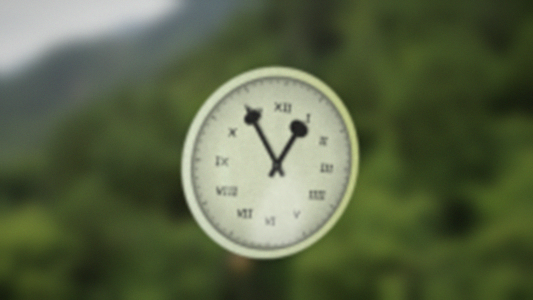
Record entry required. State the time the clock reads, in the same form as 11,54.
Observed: 12,54
